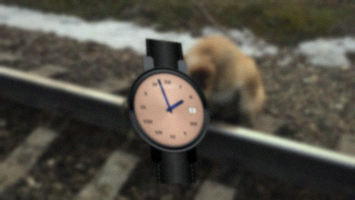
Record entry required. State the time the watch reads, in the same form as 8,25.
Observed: 1,57
